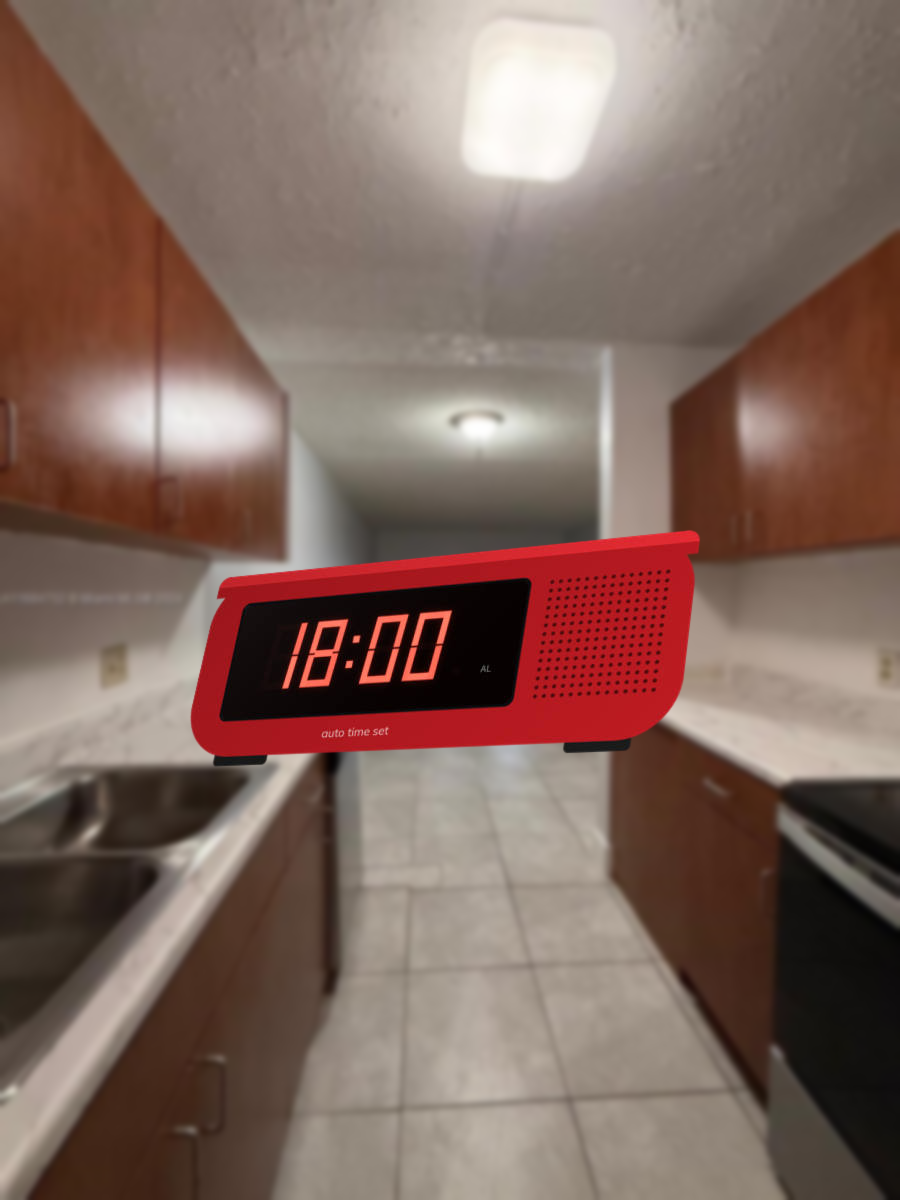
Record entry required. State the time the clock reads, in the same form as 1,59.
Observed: 18,00
